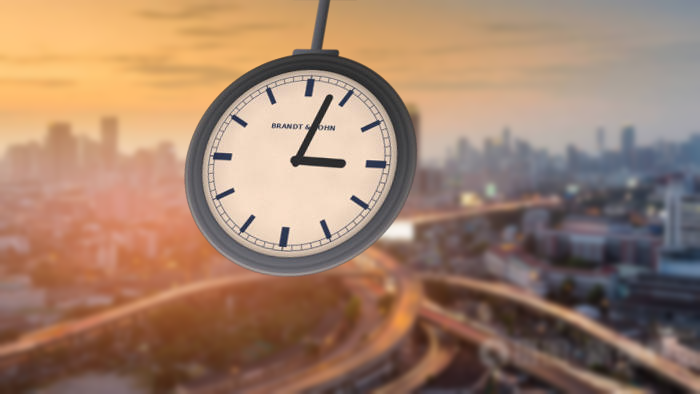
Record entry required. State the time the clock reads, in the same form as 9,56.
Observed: 3,03
